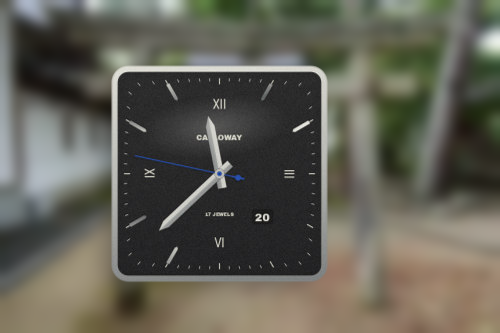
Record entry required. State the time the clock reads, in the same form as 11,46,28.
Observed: 11,37,47
